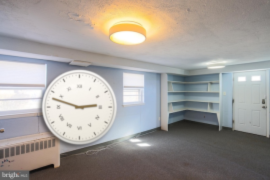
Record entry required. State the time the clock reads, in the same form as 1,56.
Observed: 2,48
